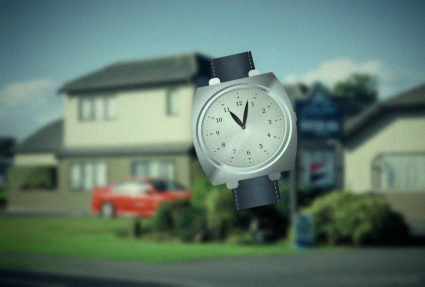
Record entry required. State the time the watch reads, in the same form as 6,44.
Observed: 11,03
